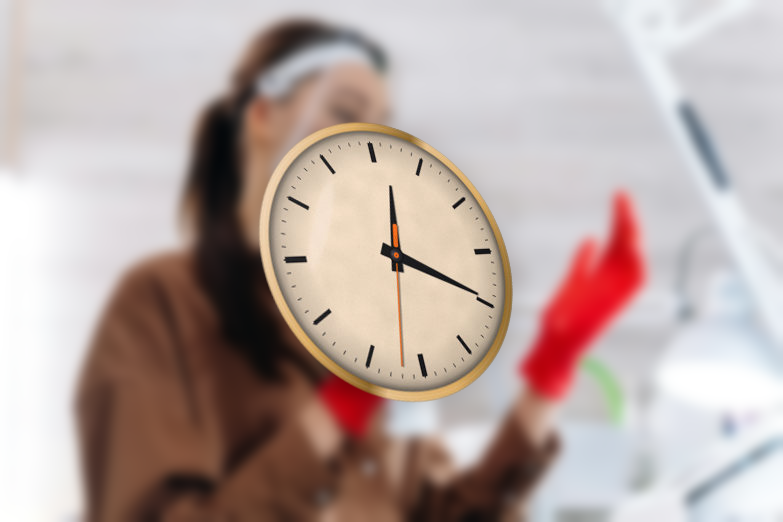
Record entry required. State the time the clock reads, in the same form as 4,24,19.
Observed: 12,19,32
